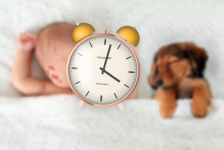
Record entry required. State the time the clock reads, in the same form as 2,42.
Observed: 4,02
